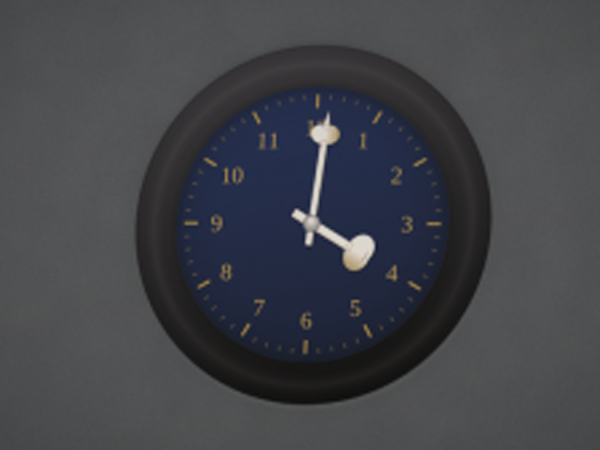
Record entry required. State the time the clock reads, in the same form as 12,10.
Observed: 4,01
